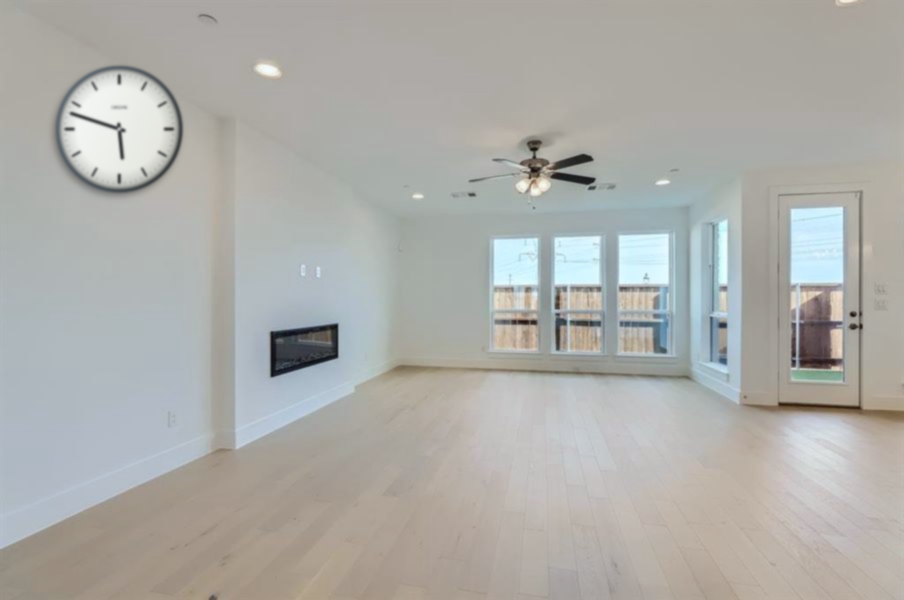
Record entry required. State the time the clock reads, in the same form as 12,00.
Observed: 5,48
